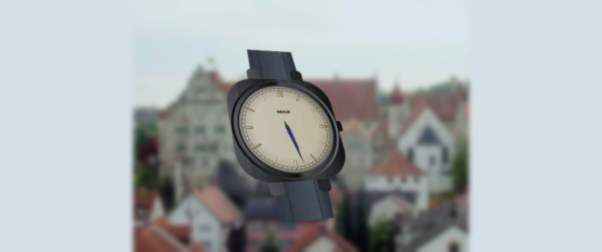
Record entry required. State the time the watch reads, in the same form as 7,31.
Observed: 5,28
